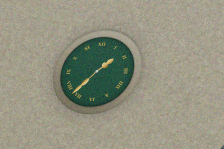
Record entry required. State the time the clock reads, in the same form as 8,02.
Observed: 1,37
